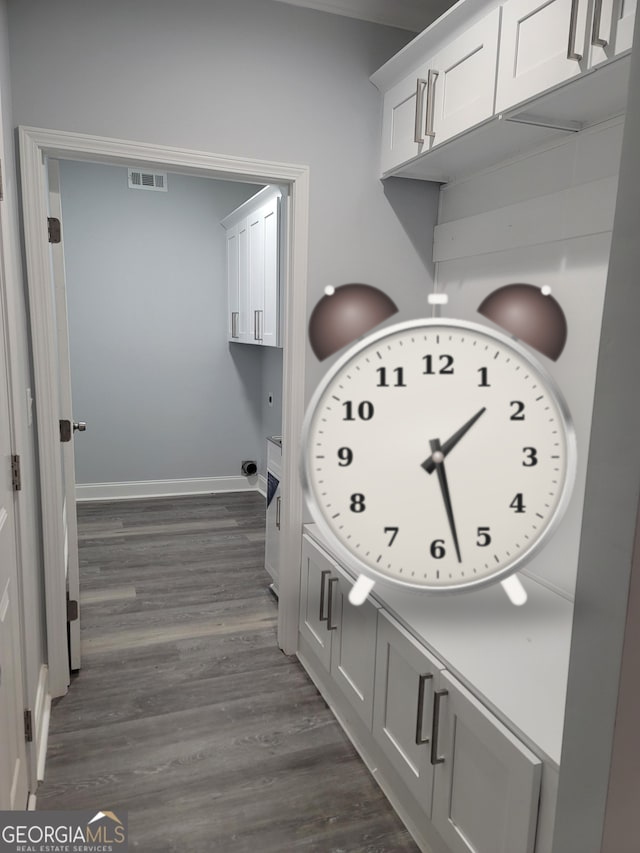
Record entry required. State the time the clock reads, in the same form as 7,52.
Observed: 1,28
